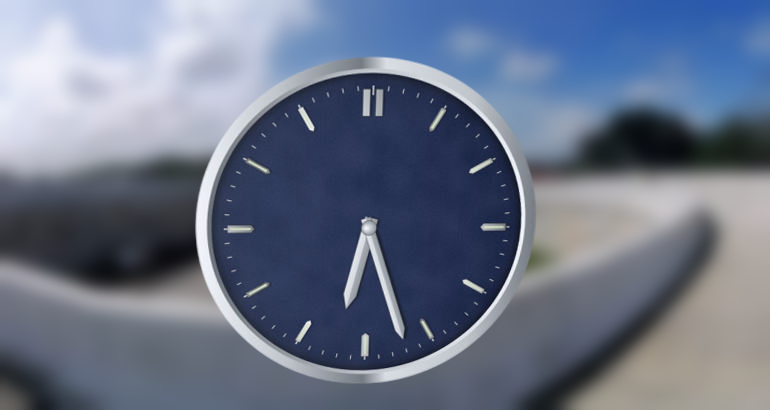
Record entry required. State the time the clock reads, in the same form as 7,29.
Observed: 6,27
